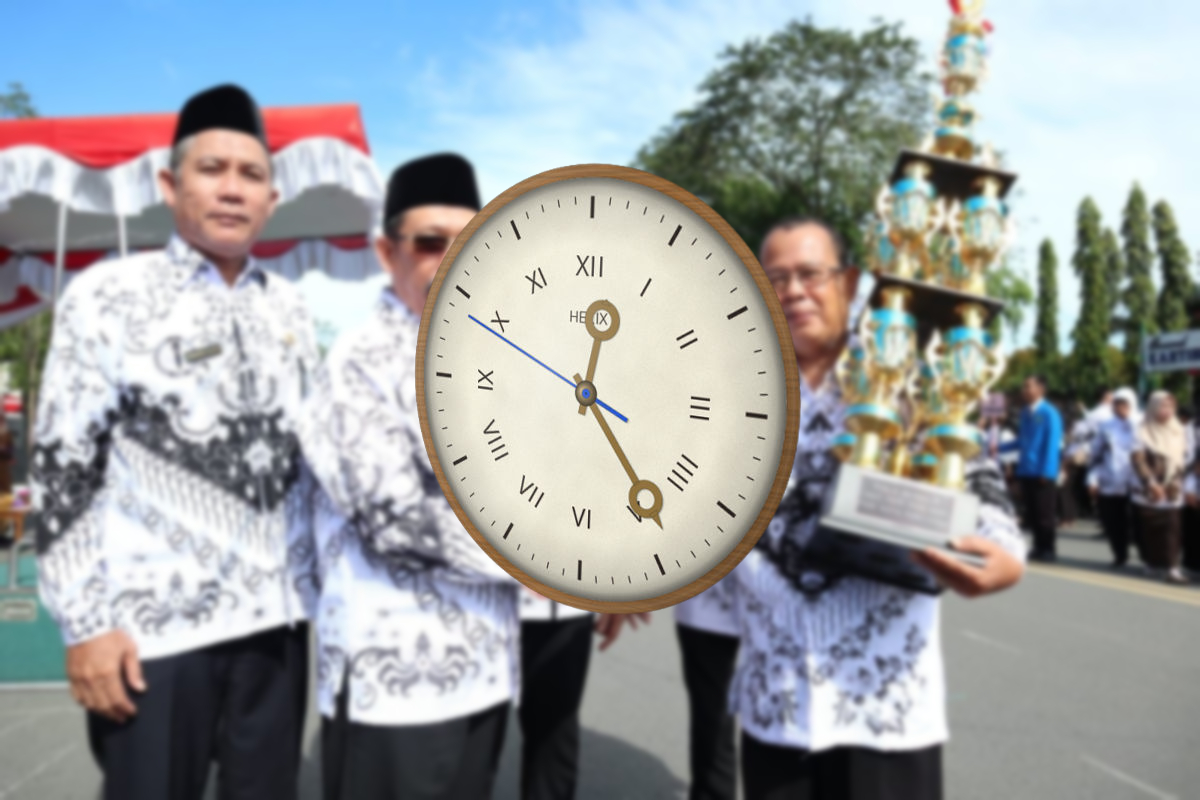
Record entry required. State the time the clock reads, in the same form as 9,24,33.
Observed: 12,23,49
